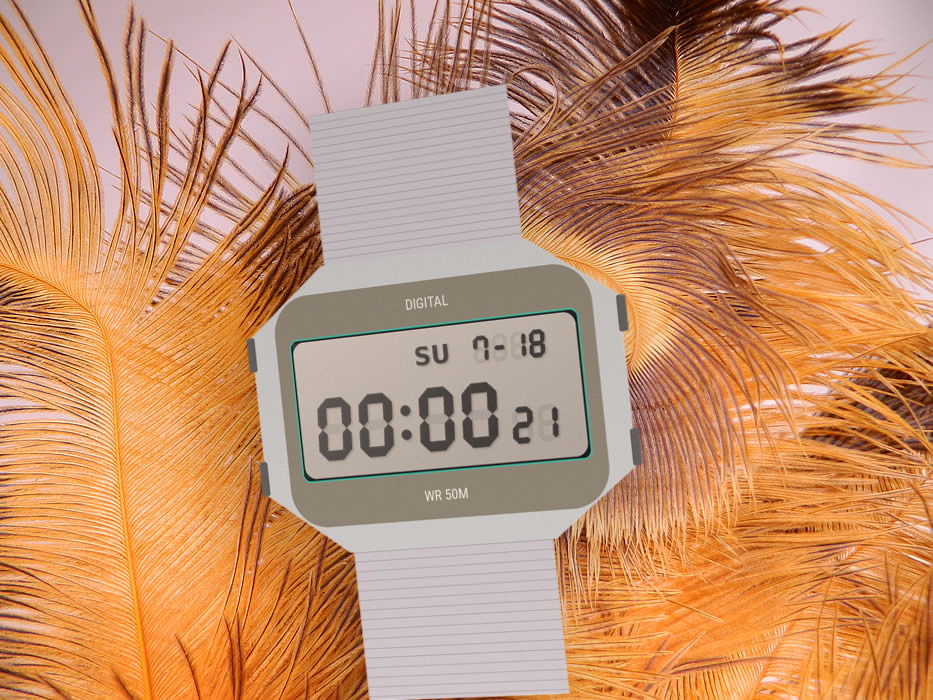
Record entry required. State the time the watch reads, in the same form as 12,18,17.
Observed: 0,00,21
